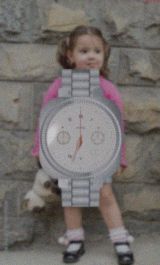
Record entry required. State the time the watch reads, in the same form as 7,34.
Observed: 6,33
